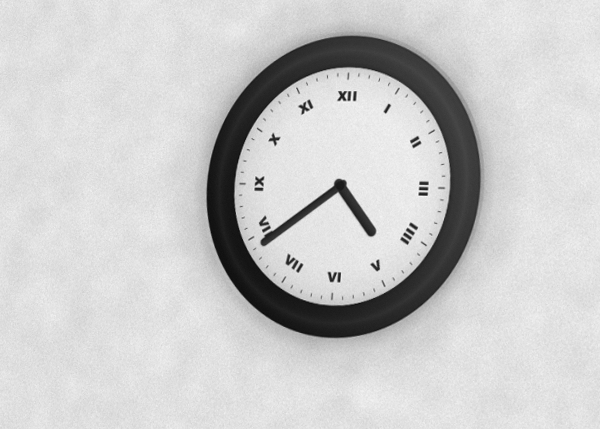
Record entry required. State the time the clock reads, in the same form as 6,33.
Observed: 4,39
